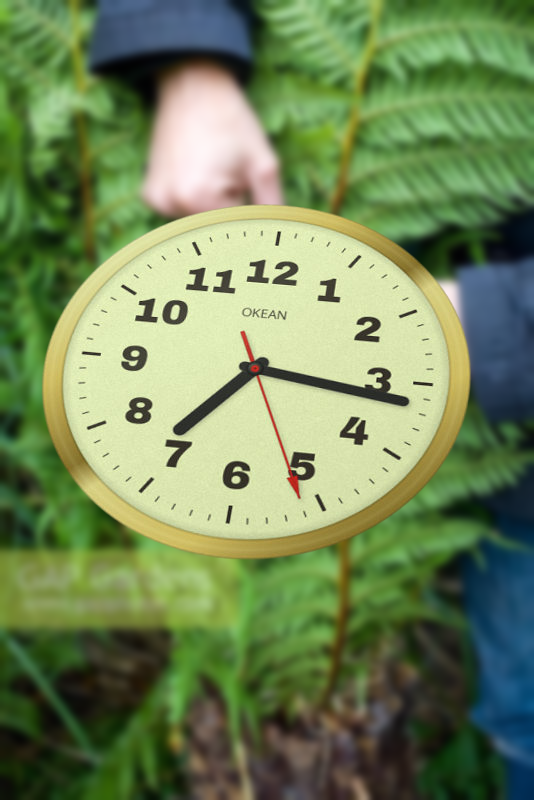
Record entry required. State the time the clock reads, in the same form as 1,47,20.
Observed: 7,16,26
